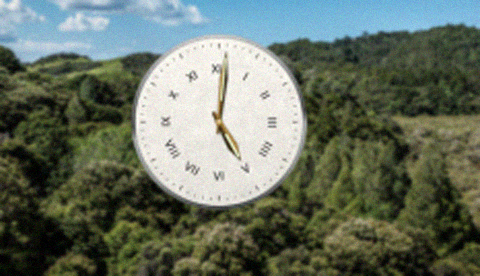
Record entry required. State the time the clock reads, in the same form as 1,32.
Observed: 5,01
